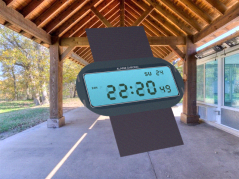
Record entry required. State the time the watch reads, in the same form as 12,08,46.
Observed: 22,20,49
